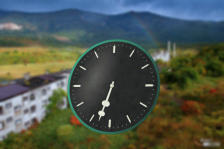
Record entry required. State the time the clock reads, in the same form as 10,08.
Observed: 6,33
